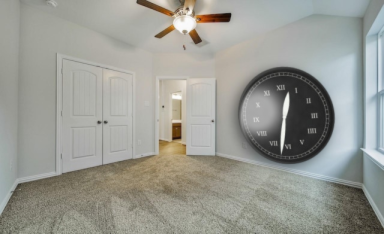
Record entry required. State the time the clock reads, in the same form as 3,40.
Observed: 12,32
